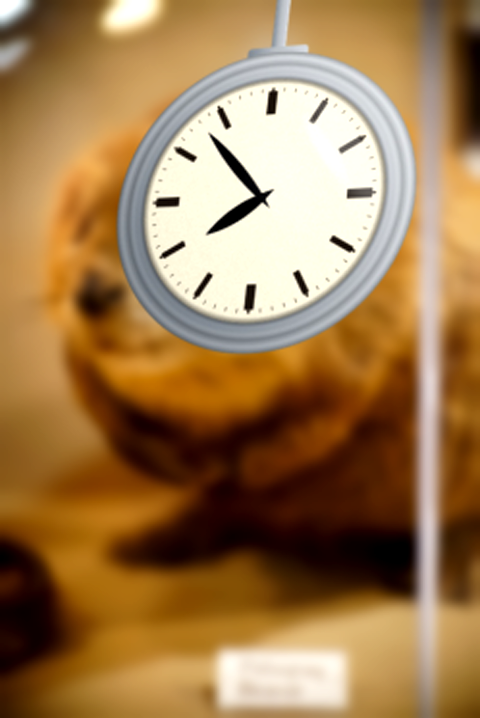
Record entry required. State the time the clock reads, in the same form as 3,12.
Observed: 7,53
